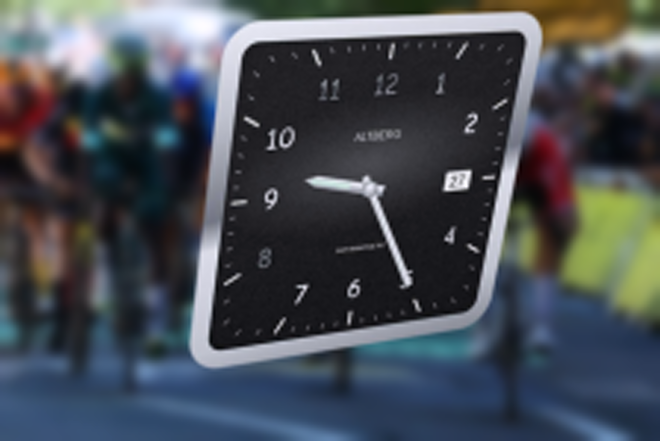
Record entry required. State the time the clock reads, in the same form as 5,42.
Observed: 9,25
